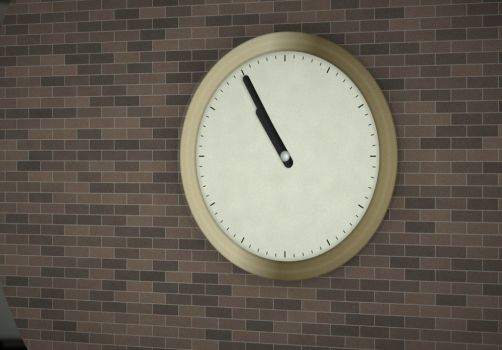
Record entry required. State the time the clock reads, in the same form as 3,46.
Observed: 10,55
